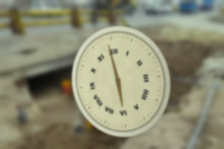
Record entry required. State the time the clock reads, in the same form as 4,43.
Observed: 5,59
